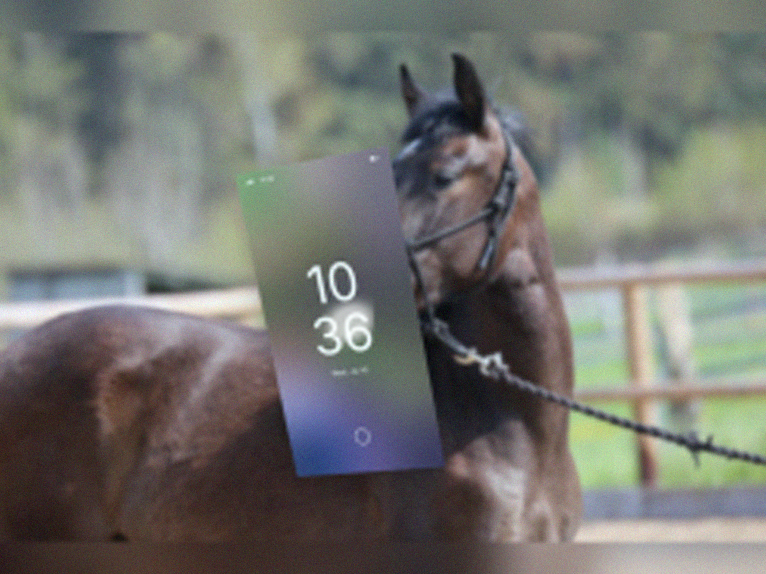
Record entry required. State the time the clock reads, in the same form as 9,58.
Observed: 10,36
